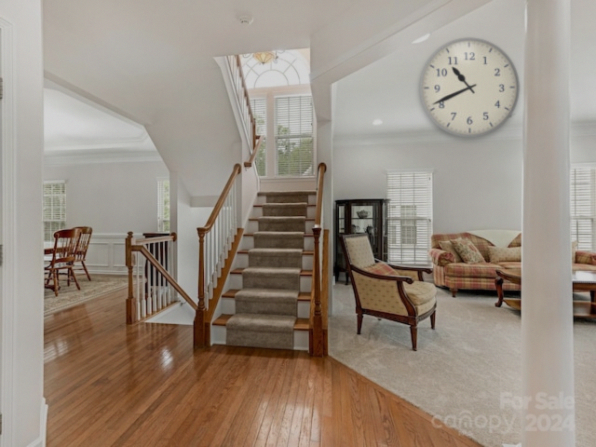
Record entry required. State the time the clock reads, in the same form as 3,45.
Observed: 10,41
